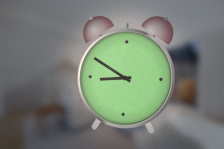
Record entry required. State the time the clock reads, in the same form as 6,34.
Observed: 8,50
